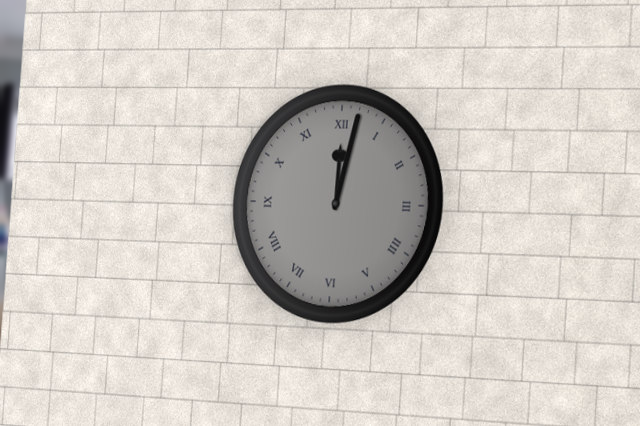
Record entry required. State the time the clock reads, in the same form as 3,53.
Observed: 12,02
